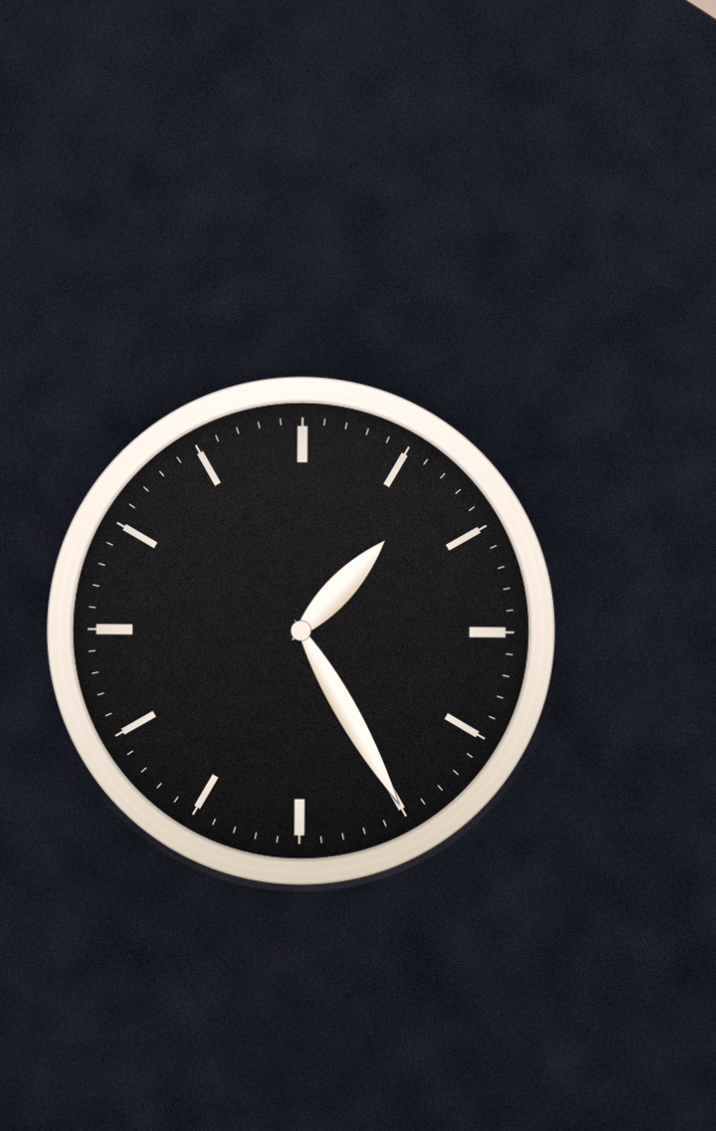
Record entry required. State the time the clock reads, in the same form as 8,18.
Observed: 1,25
